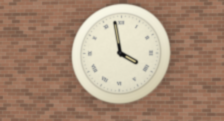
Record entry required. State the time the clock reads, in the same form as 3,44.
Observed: 3,58
